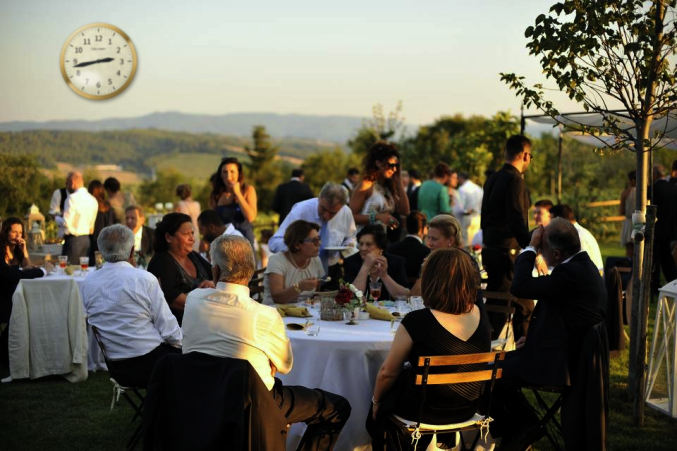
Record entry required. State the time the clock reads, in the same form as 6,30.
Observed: 2,43
